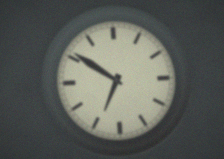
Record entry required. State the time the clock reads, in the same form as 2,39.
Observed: 6,51
